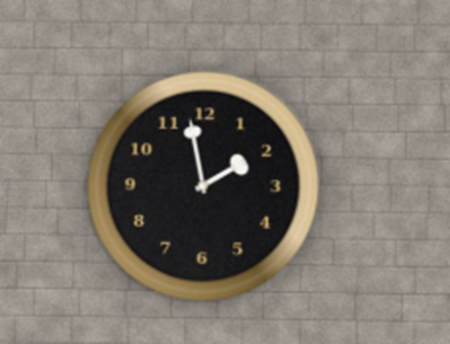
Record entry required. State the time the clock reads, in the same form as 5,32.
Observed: 1,58
